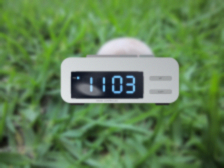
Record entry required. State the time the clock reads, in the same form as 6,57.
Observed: 11,03
